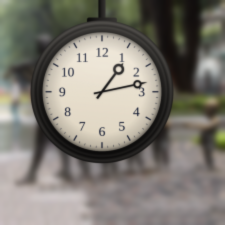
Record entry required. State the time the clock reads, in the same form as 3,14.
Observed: 1,13
